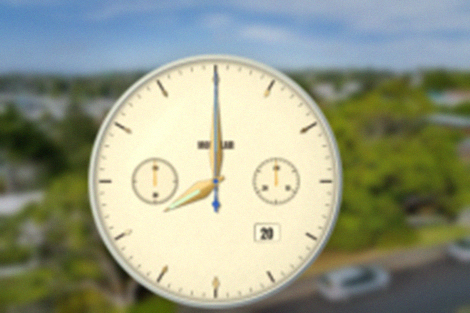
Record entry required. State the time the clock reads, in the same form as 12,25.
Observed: 8,00
